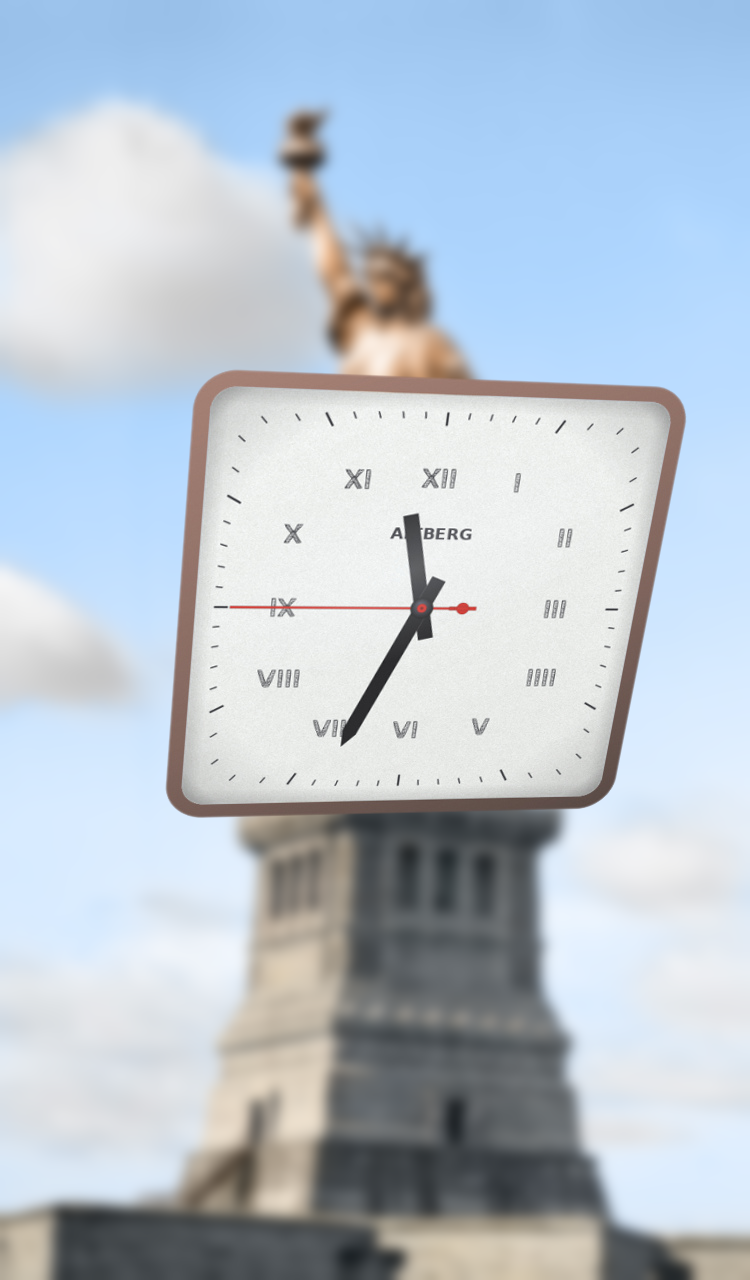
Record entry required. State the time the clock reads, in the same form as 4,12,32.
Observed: 11,33,45
